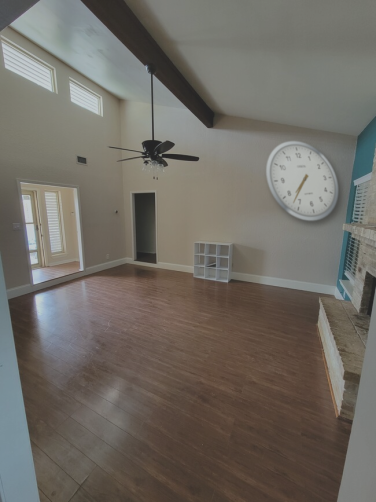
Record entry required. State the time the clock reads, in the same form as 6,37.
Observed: 7,37
